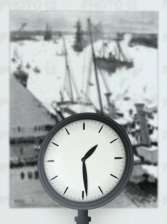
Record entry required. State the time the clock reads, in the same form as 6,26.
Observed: 1,29
